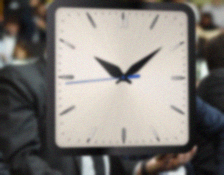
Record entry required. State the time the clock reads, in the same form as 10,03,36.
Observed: 10,08,44
